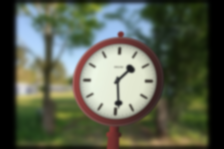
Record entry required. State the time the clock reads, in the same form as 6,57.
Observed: 1,29
